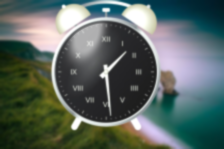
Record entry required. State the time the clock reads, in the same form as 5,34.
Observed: 1,29
